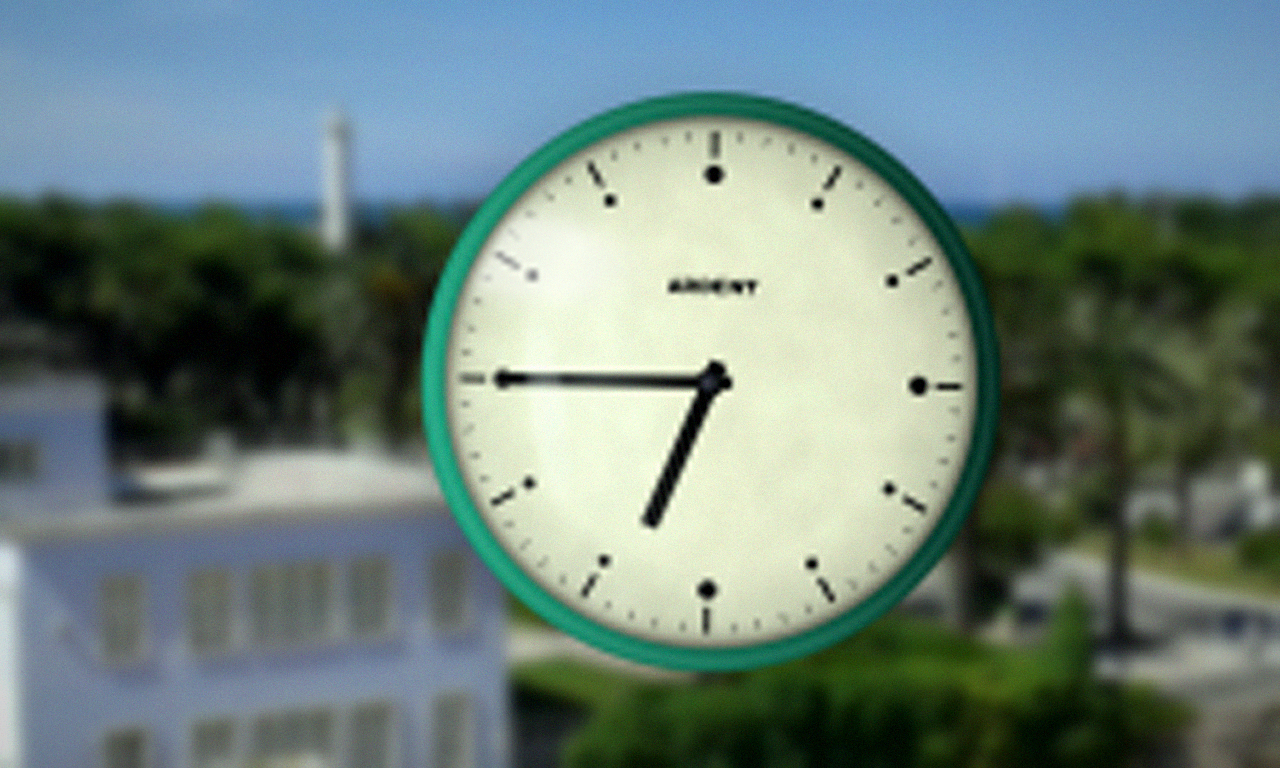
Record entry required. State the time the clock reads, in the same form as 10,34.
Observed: 6,45
